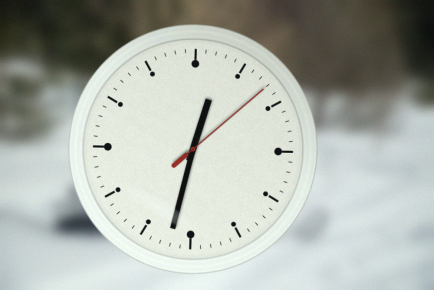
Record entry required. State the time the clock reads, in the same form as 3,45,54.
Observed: 12,32,08
